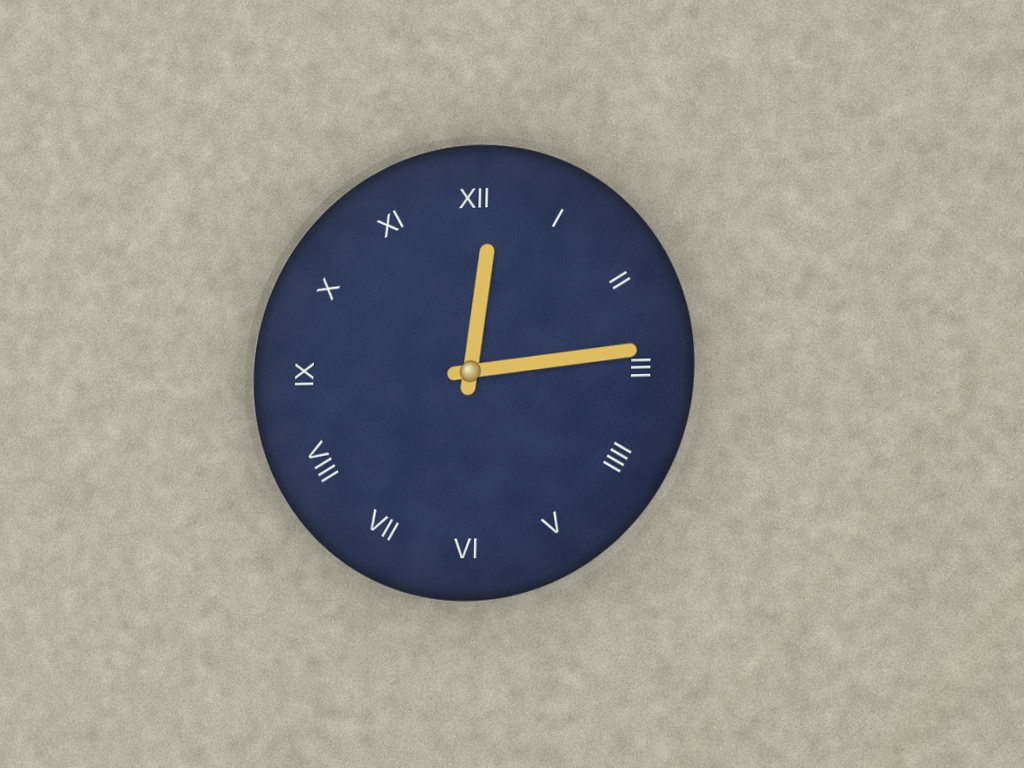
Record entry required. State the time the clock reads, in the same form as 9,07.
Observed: 12,14
